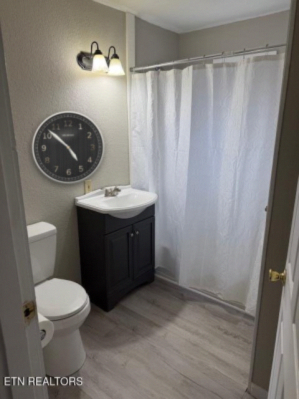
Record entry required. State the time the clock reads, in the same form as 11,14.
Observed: 4,52
